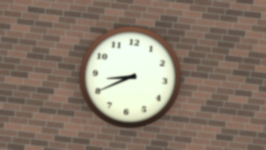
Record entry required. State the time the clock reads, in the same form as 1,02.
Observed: 8,40
